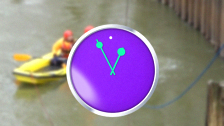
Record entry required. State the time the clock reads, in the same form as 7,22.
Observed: 12,56
